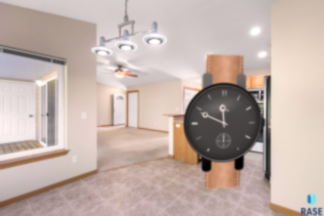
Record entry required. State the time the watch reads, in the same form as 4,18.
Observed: 11,49
